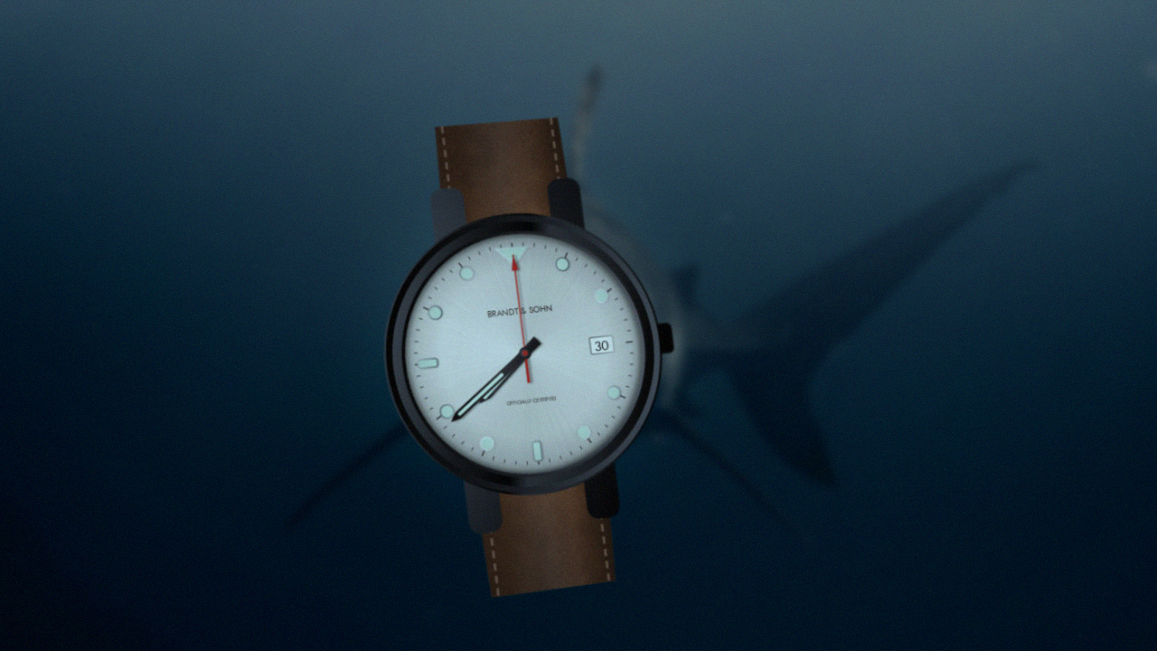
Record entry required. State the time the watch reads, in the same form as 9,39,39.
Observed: 7,39,00
